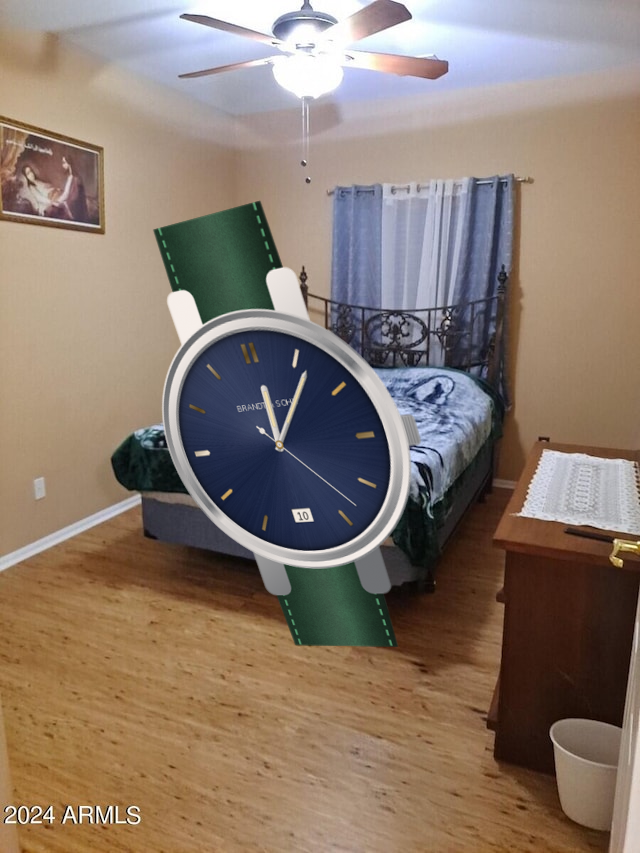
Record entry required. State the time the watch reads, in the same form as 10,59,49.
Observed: 12,06,23
